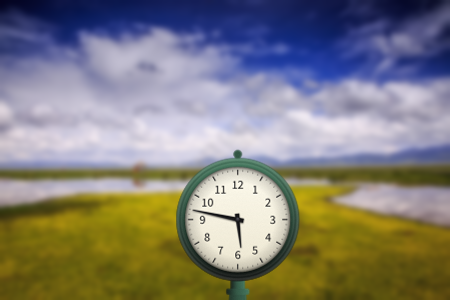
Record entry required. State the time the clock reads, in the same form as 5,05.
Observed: 5,47
